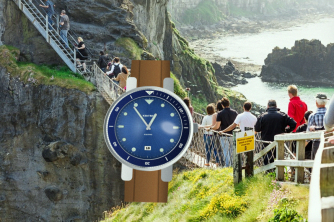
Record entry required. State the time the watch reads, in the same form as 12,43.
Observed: 12,54
